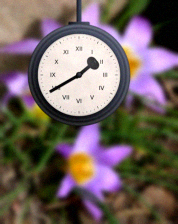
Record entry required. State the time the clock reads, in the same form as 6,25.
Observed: 1,40
